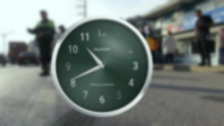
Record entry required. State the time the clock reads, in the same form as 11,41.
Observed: 10,41
